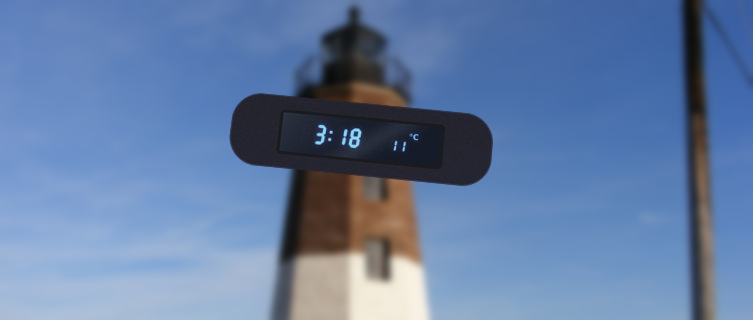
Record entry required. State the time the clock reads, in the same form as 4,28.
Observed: 3,18
